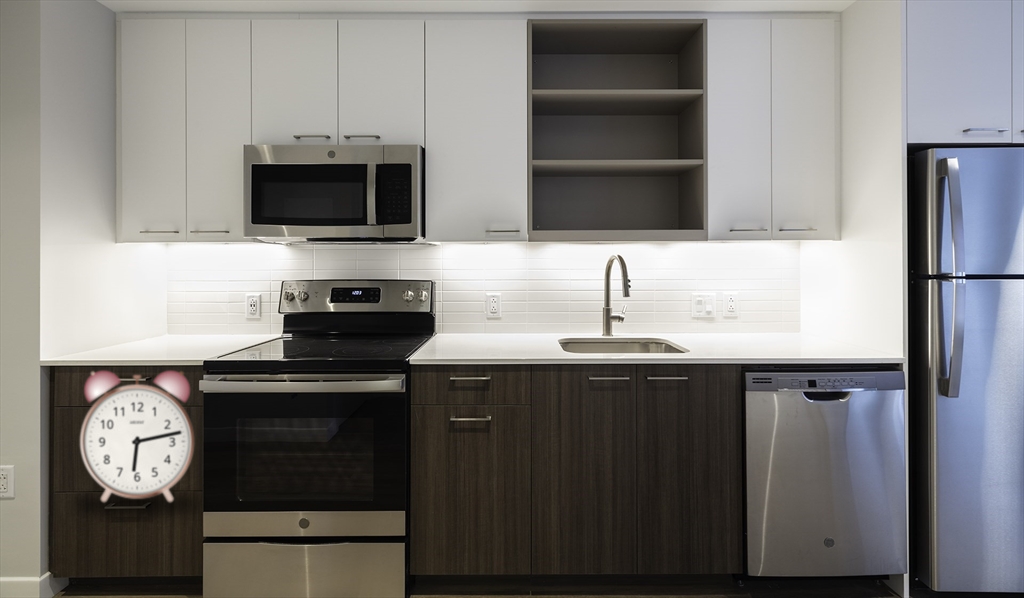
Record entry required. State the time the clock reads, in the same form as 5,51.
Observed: 6,13
